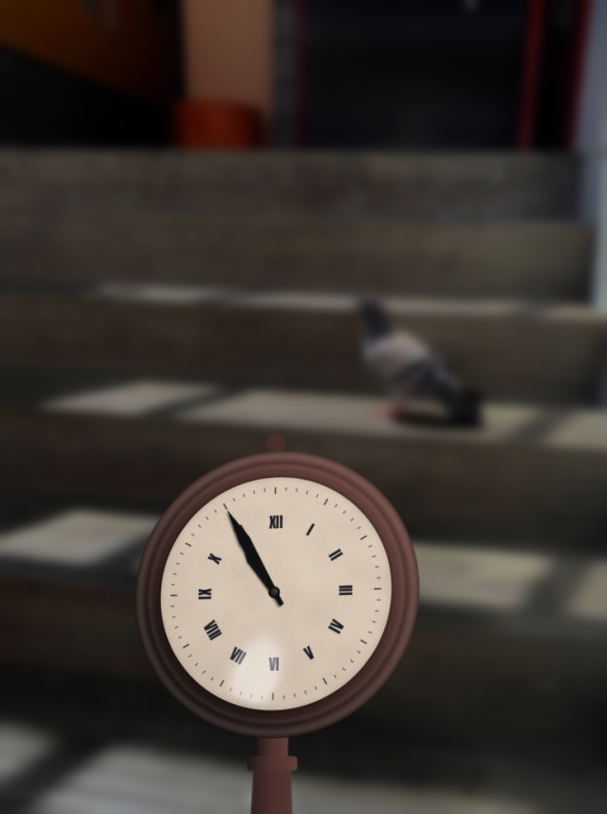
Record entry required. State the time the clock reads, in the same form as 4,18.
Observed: 10,55
